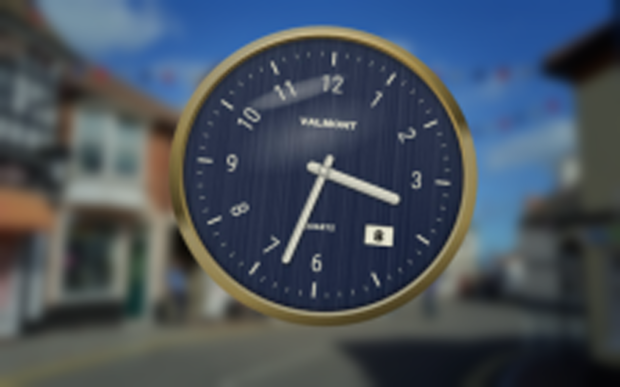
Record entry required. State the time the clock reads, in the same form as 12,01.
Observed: 3,33
